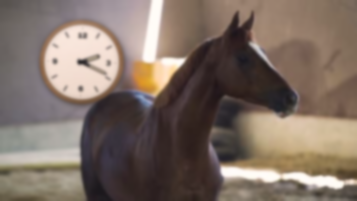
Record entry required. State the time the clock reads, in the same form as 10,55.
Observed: 2,19
